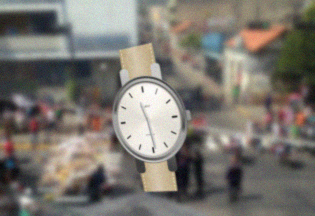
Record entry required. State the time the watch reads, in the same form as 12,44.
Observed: 11,29
